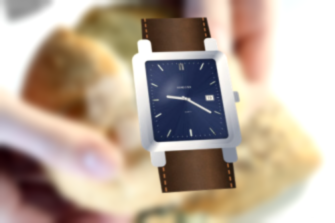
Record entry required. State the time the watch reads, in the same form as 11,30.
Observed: 9,21
